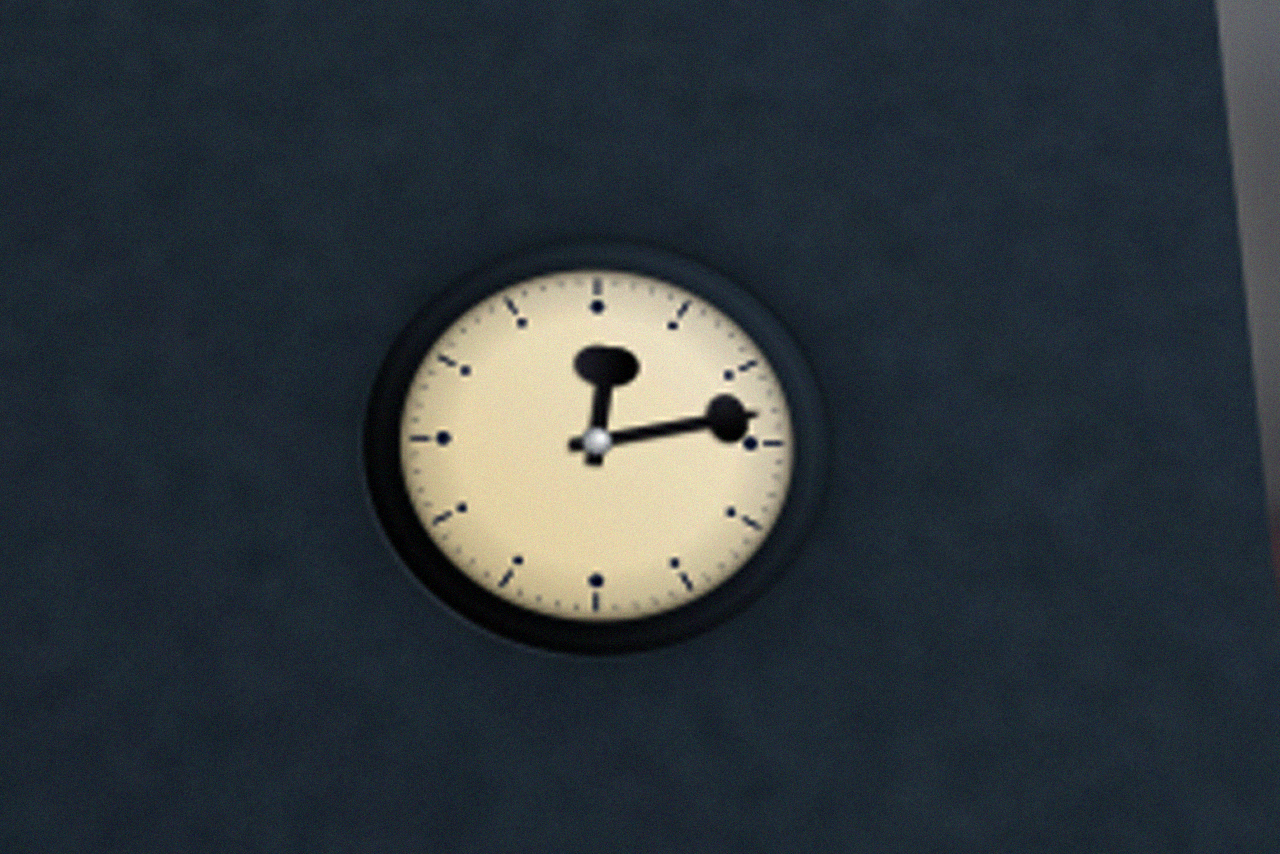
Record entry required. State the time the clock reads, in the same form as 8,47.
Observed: 12,13
